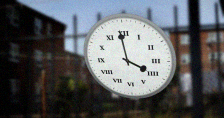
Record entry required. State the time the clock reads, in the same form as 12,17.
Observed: 3,59
